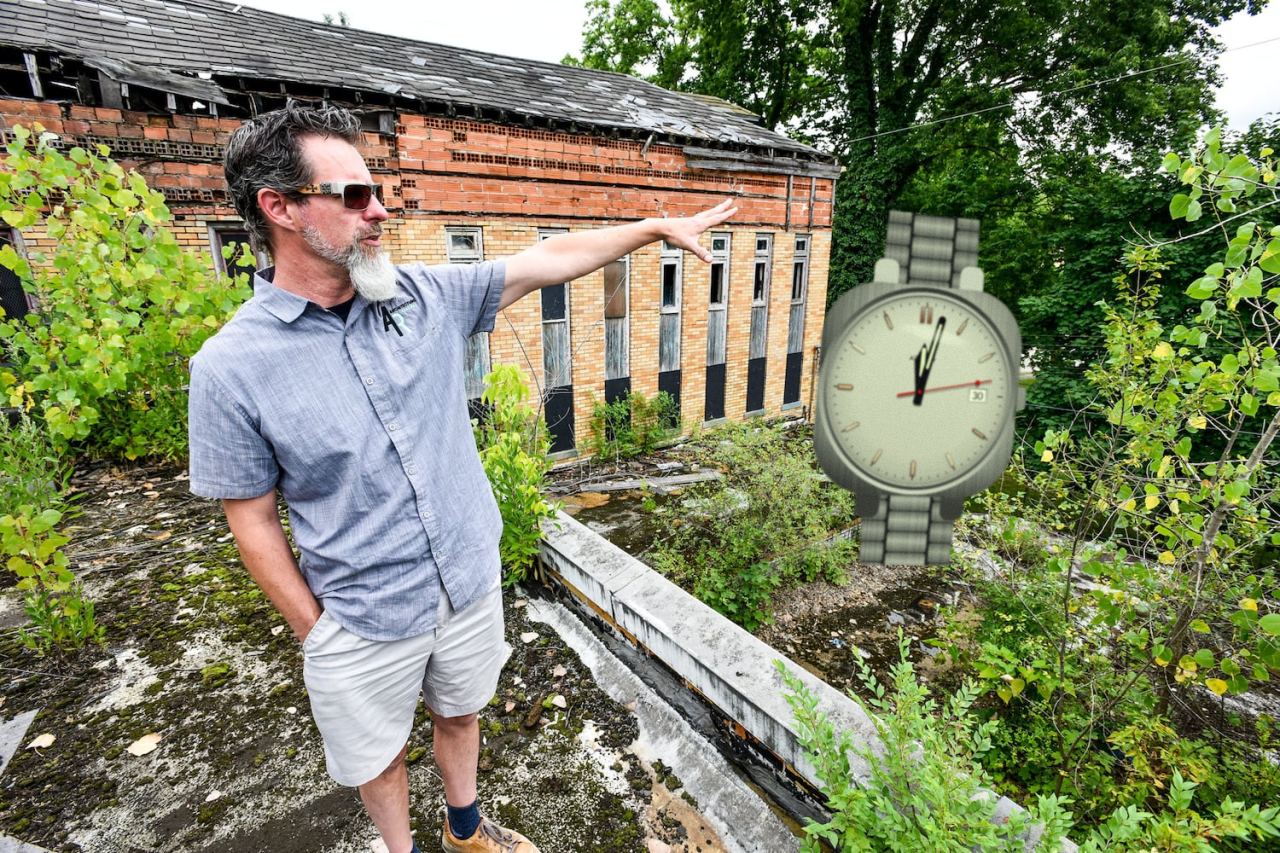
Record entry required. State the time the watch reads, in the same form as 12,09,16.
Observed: 12,02,13
